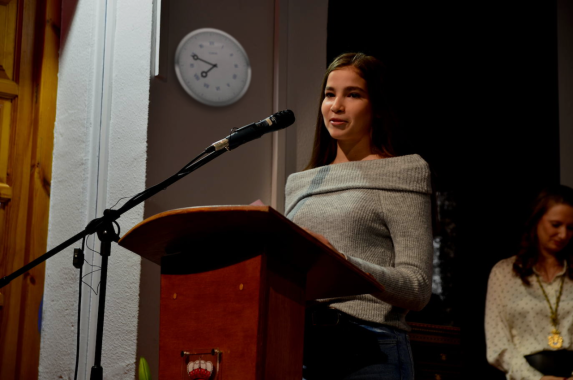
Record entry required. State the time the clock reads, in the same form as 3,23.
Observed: 7,49
